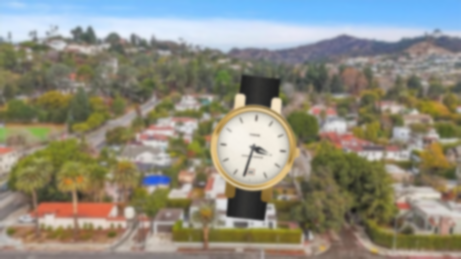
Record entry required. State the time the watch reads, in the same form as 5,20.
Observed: 3,32
